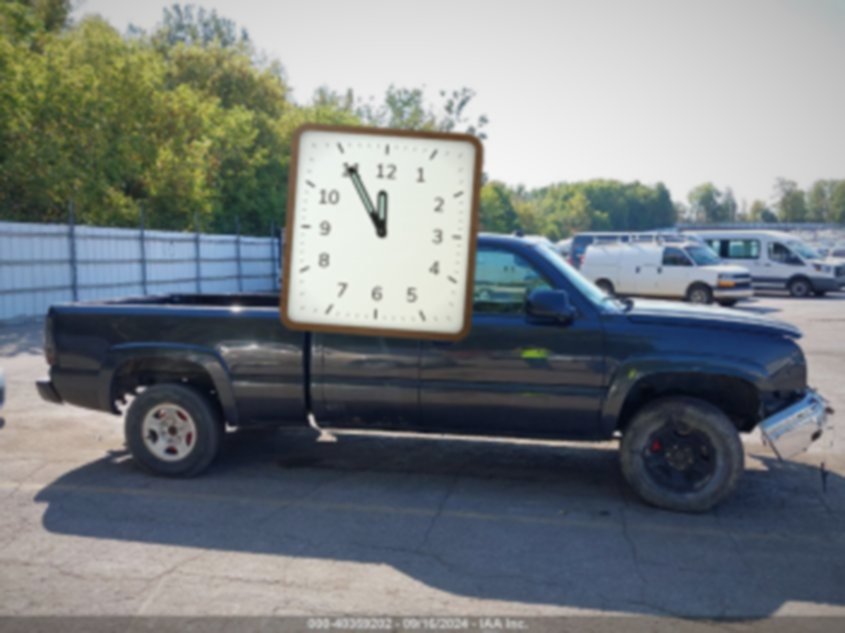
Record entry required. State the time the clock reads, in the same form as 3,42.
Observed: 11,55
